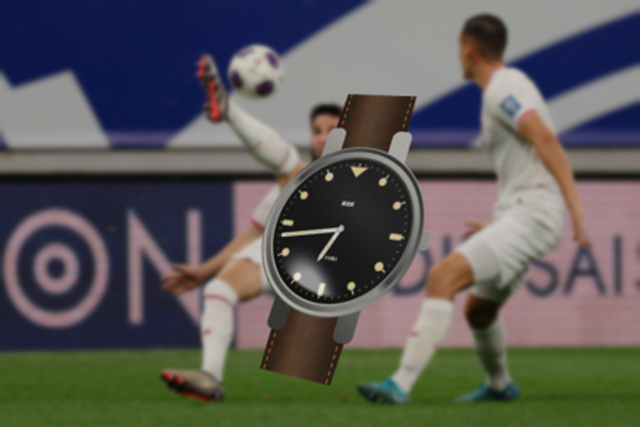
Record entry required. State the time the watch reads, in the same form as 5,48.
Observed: 6,43
